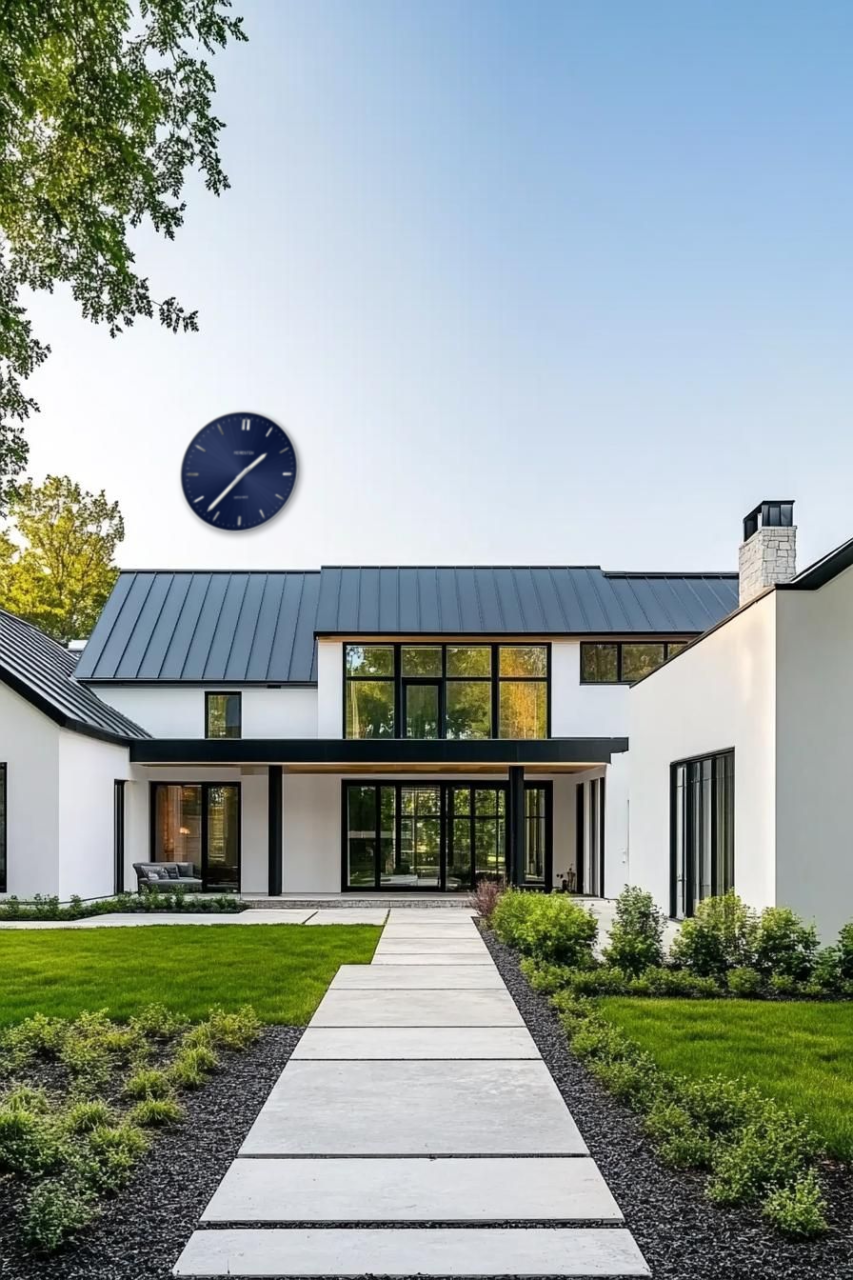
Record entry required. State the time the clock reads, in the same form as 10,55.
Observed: 1,37
